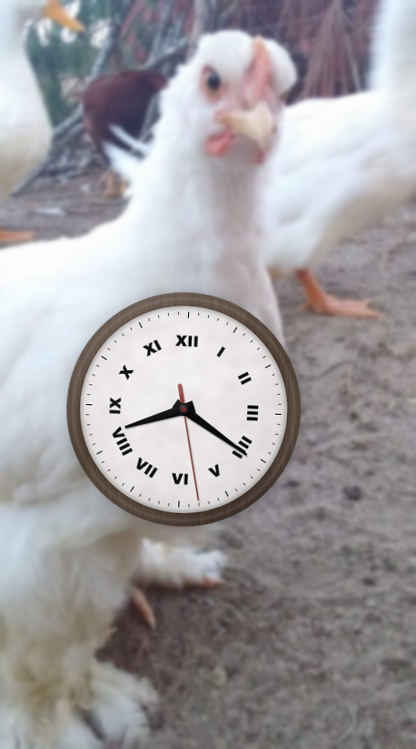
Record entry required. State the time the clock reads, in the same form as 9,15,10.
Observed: 8,20,28
